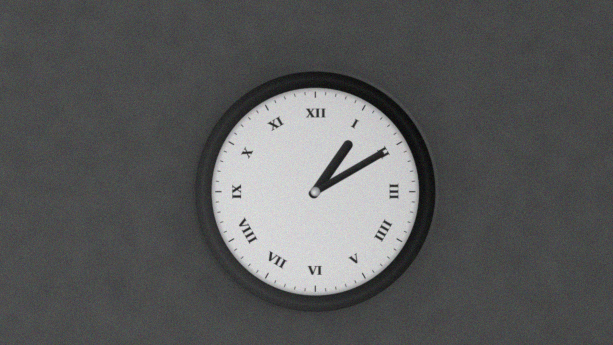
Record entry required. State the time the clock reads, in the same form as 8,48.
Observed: 1,10
